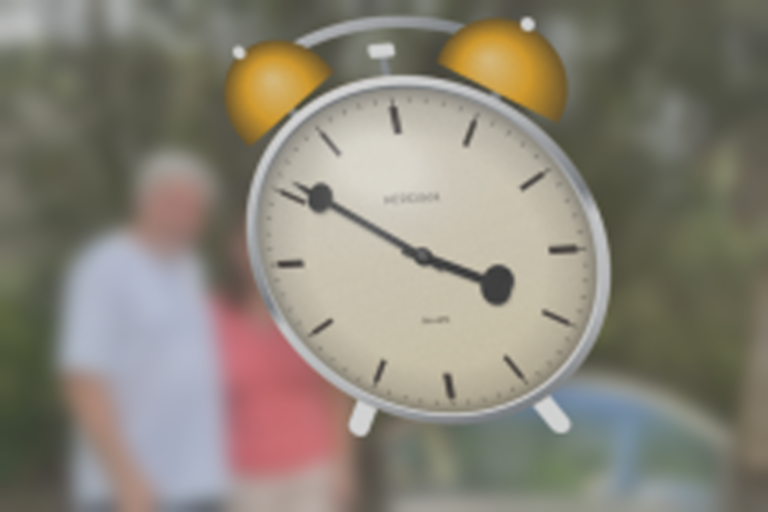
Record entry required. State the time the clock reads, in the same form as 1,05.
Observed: 3,51
